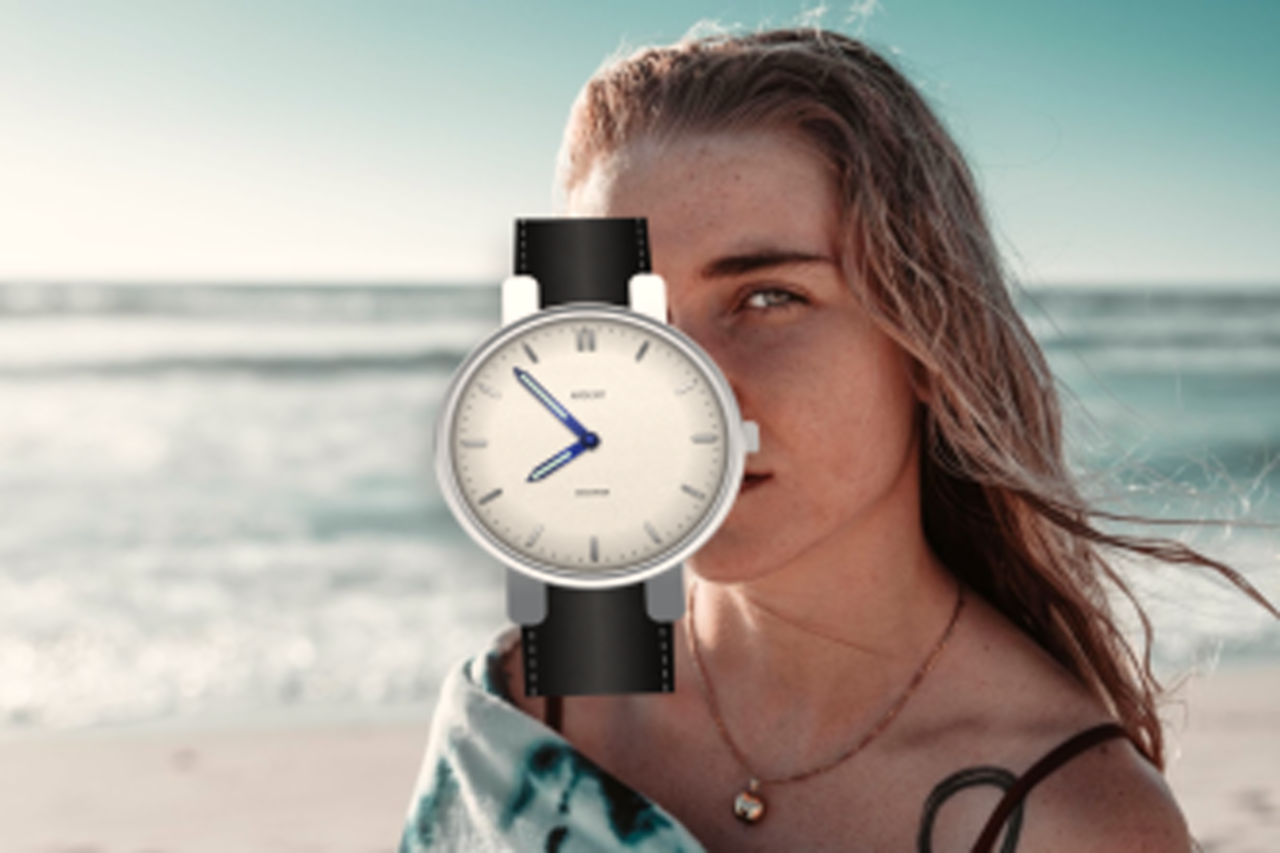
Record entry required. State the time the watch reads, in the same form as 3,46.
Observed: 7,53
